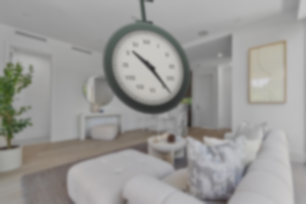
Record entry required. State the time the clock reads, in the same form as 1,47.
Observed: 10,24
